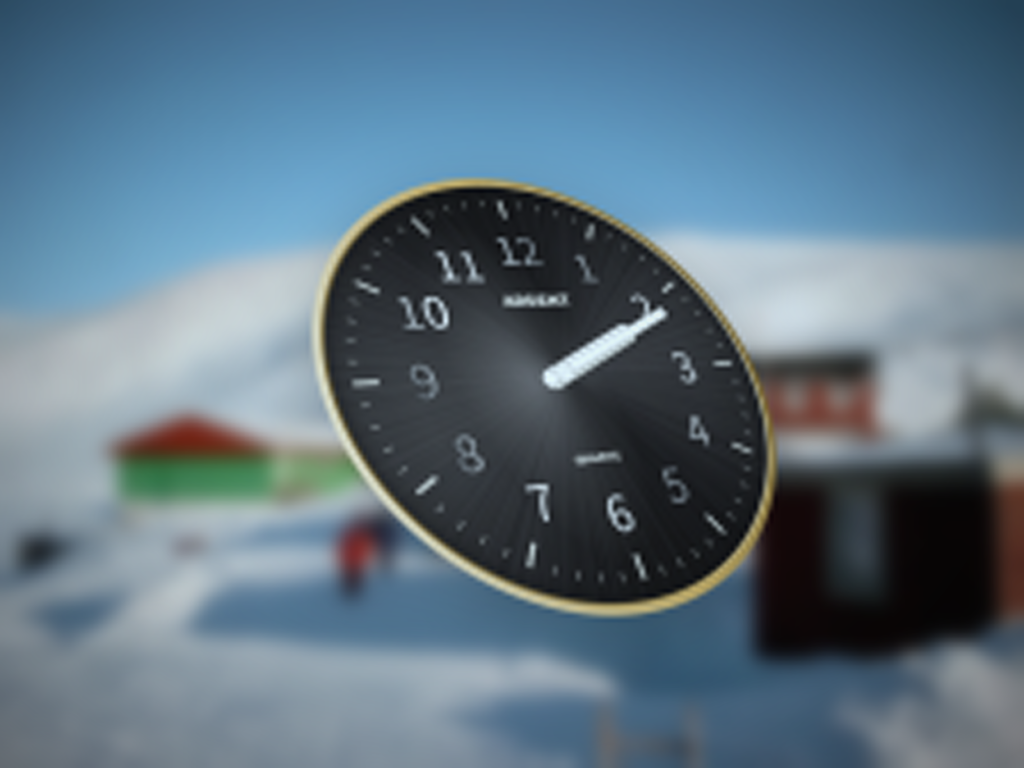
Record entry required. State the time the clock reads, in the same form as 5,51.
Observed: 2,11
